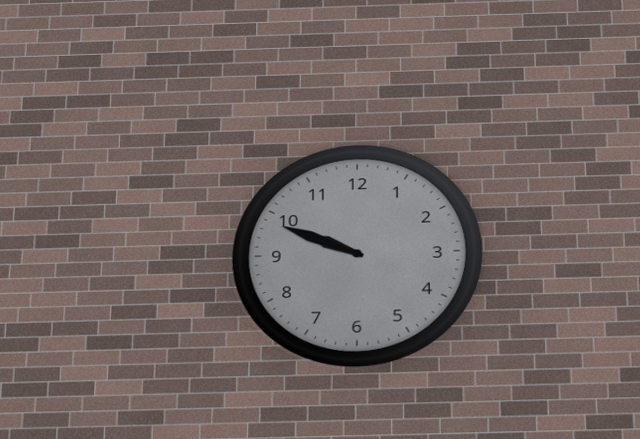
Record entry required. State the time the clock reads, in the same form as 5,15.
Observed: 9,49
